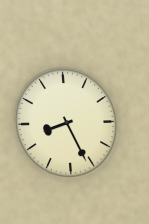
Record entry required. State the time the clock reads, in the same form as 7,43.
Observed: 8,26
